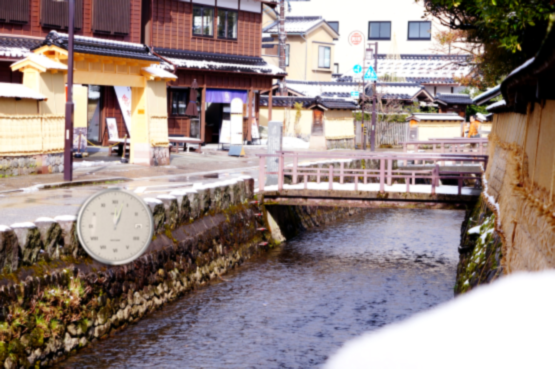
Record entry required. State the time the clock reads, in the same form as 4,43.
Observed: 12,03
